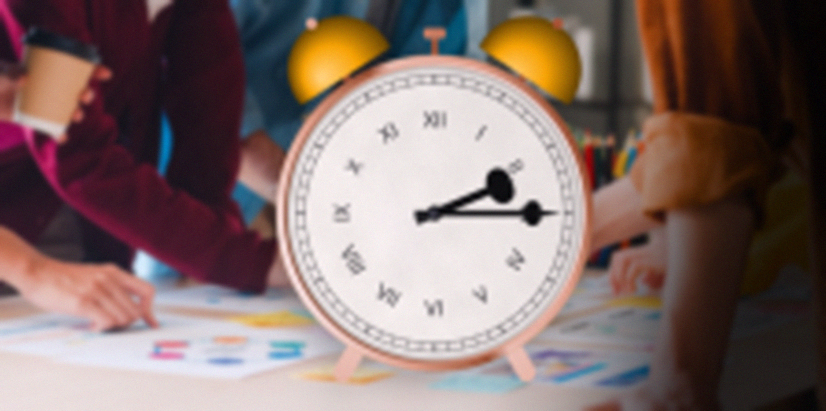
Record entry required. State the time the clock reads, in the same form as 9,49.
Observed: 2,15
